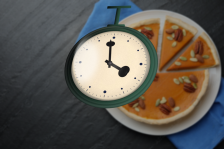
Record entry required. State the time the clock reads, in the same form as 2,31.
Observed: 3,59
